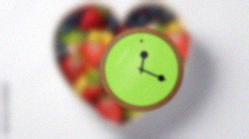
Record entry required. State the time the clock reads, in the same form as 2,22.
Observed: 12,19
